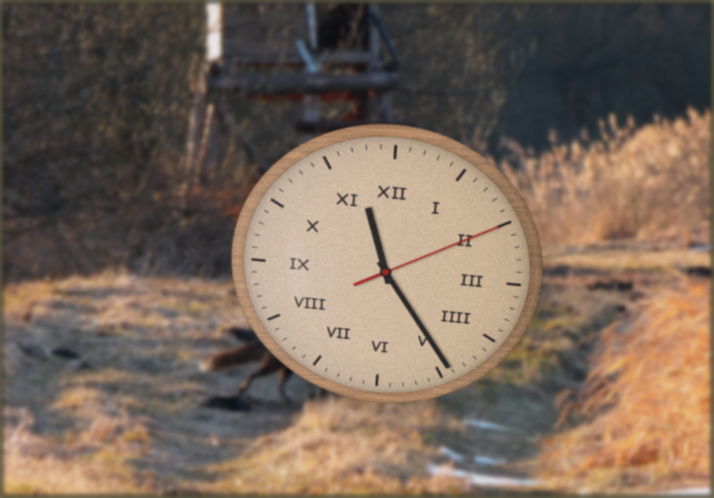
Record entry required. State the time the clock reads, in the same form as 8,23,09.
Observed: 11,24,10
